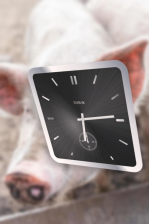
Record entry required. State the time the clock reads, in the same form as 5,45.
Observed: 6,14
